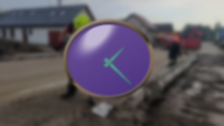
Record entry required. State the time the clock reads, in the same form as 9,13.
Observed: 1,23
